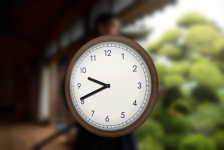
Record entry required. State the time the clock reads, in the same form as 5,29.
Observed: 9,41
